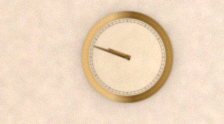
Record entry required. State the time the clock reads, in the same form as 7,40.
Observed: 9,48
